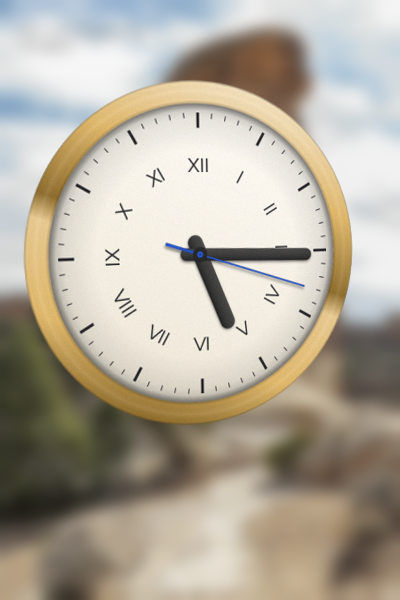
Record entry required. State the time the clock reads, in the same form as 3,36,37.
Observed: 5,15,18
